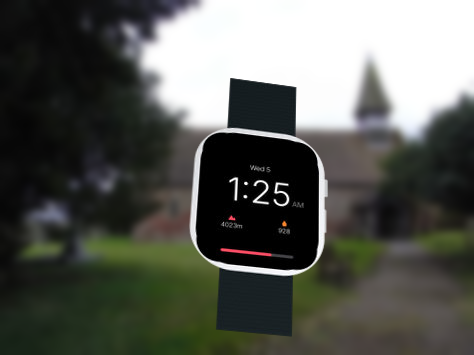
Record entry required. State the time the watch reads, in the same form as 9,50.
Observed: 1,25
